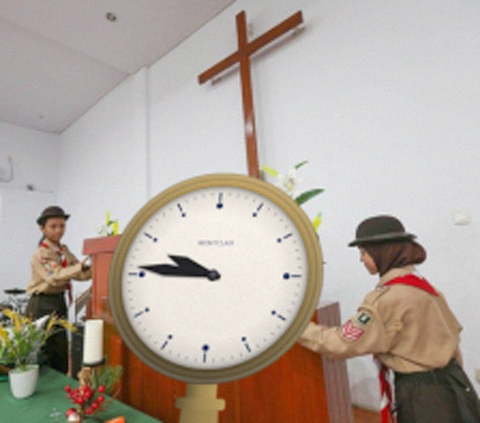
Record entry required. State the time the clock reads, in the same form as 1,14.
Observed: 9,46
